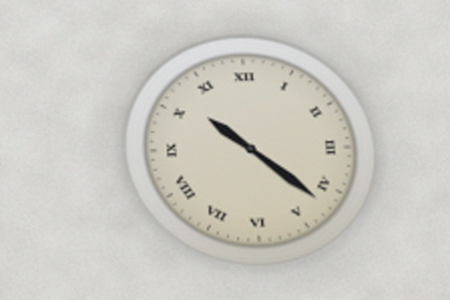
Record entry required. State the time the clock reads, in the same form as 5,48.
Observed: 10,22
